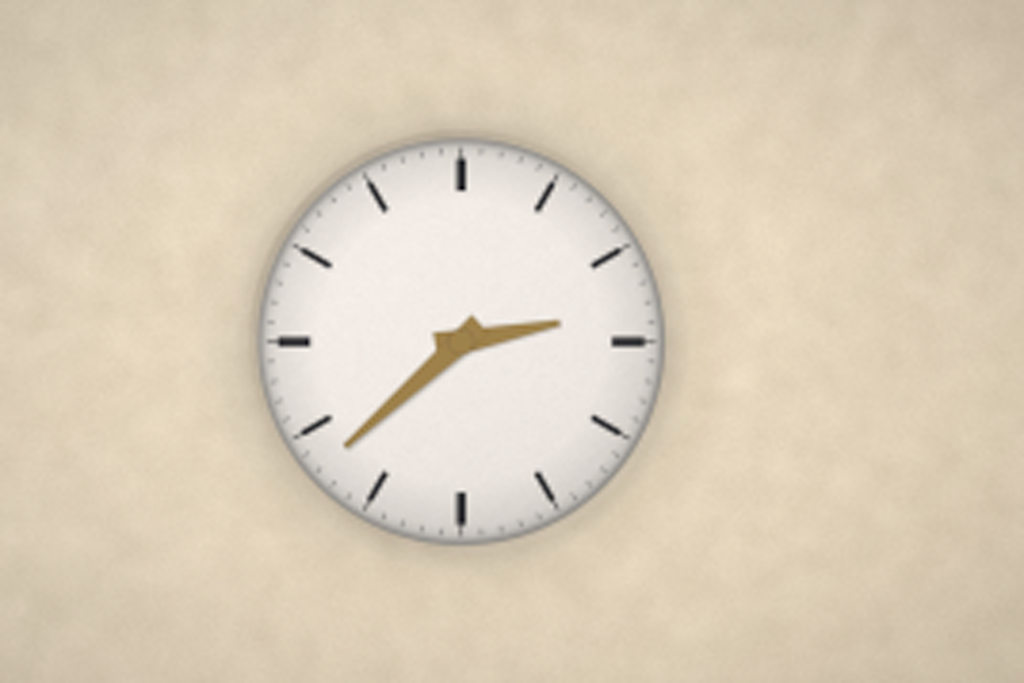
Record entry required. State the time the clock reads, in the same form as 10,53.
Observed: 2,38
